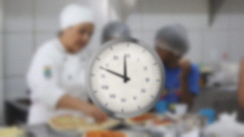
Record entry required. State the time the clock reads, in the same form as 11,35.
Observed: 11,48
